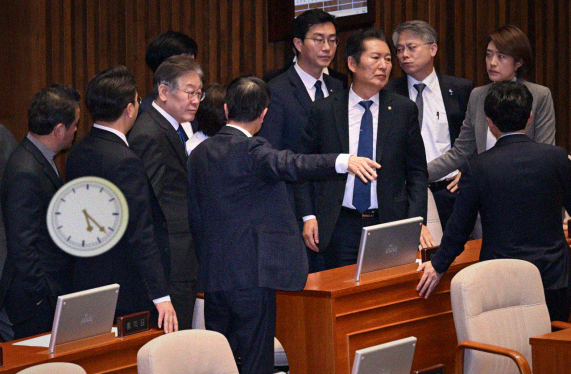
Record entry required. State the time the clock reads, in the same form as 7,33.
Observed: 5,22
